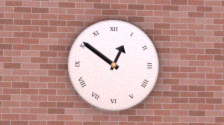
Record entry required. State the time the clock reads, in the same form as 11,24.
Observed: 12,51
